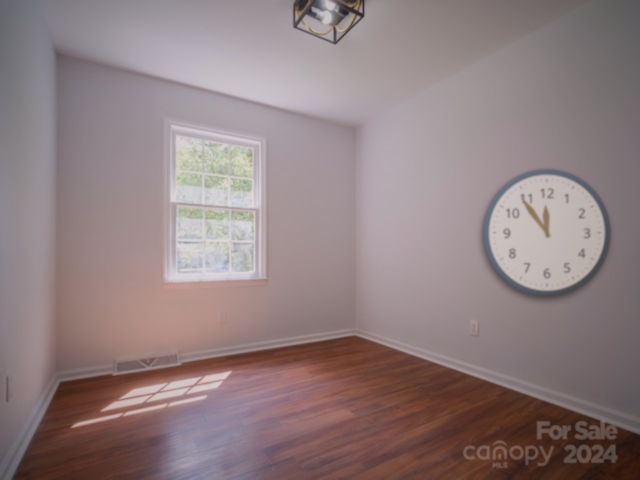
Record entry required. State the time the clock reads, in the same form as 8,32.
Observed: 11,54
